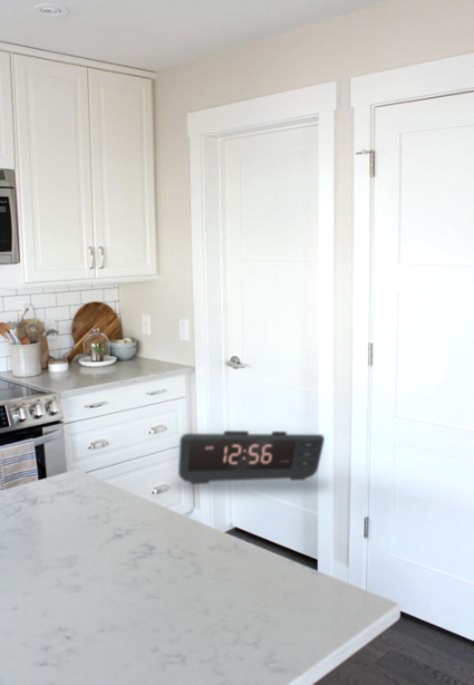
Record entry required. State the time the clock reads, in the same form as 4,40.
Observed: 12,56
